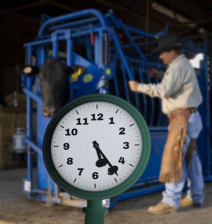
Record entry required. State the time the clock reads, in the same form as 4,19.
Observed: 5,24
